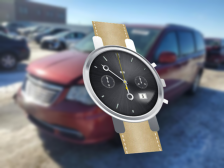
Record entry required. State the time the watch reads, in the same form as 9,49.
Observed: 5,52
